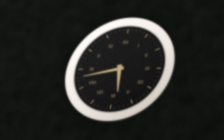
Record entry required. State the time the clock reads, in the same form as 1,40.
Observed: 5,43
